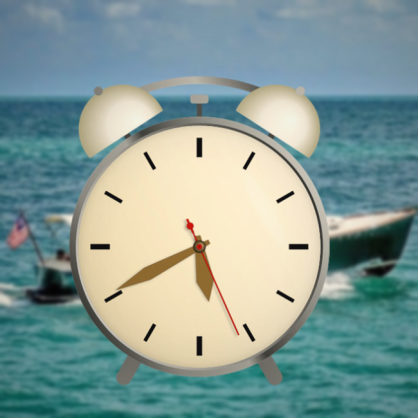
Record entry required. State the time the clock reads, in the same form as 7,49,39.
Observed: 5,40,26
